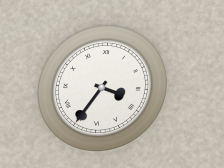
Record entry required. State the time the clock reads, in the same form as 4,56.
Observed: 3,35
